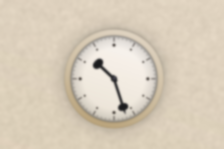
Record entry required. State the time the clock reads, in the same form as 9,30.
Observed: 10,27
